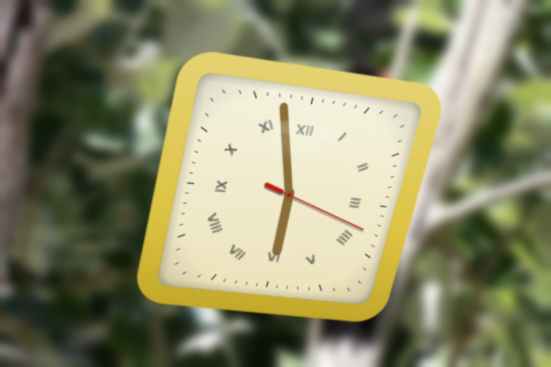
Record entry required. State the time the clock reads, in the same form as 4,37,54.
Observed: 5,57,18
